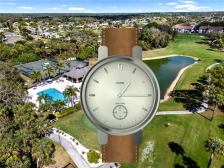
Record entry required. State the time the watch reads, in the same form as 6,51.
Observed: 1,15
